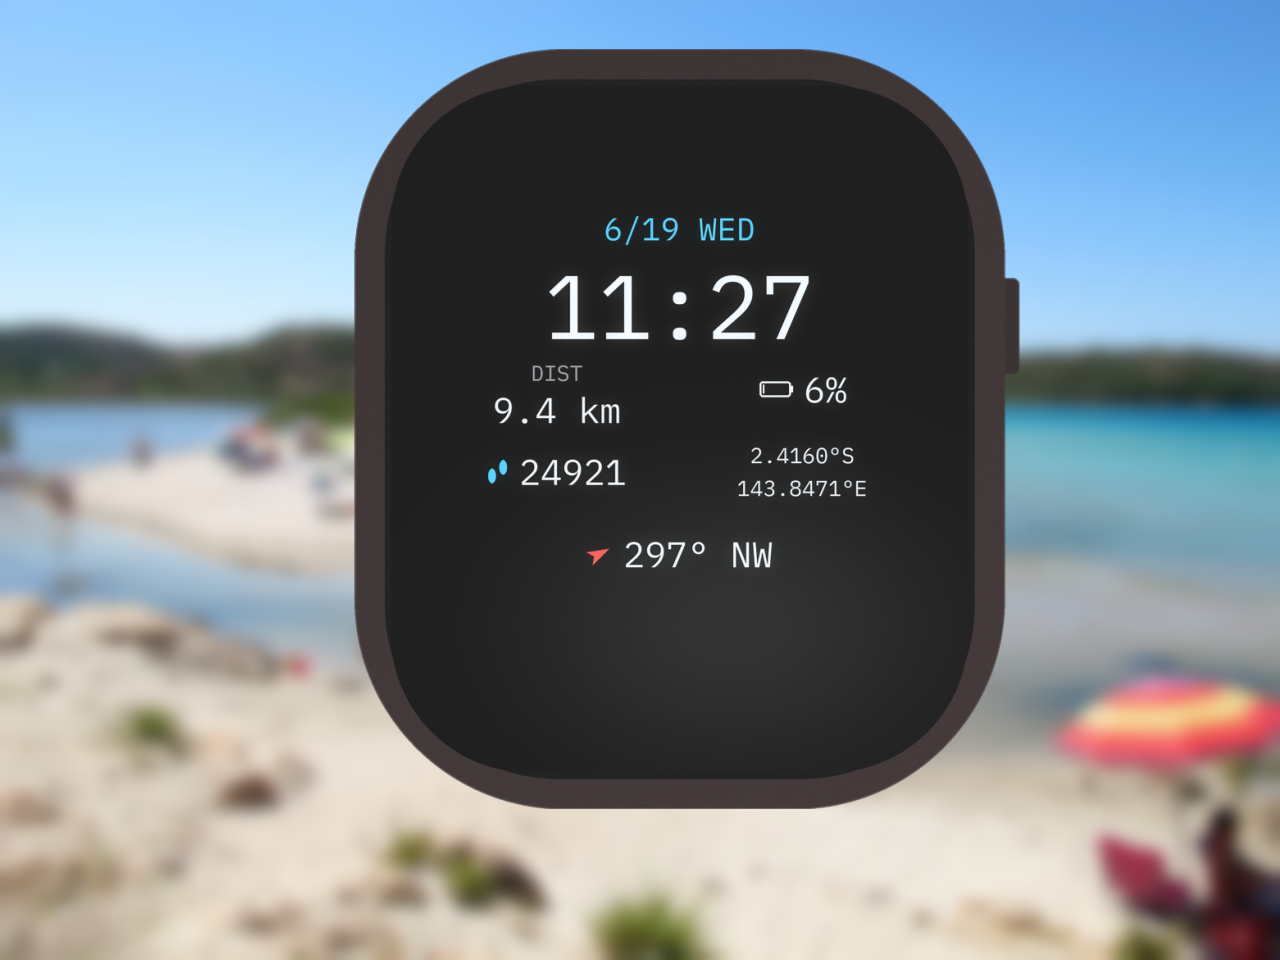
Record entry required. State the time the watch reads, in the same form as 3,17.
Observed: 11,27
